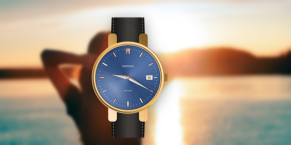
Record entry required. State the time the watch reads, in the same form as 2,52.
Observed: 9,20
